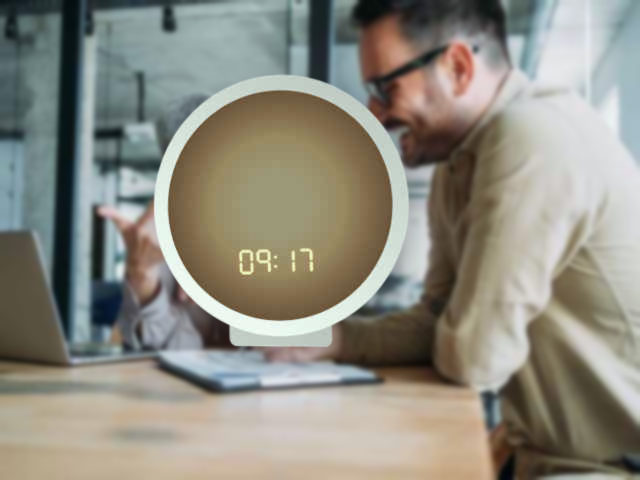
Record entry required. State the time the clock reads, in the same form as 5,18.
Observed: 9,17
